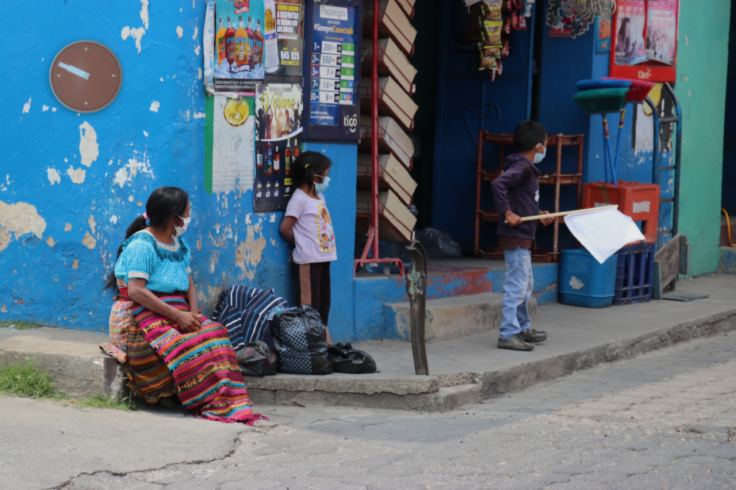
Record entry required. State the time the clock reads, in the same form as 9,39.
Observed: 9,49
